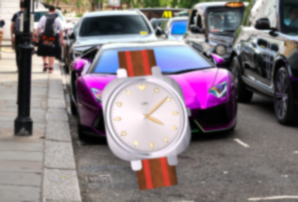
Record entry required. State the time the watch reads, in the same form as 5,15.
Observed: 4,09
